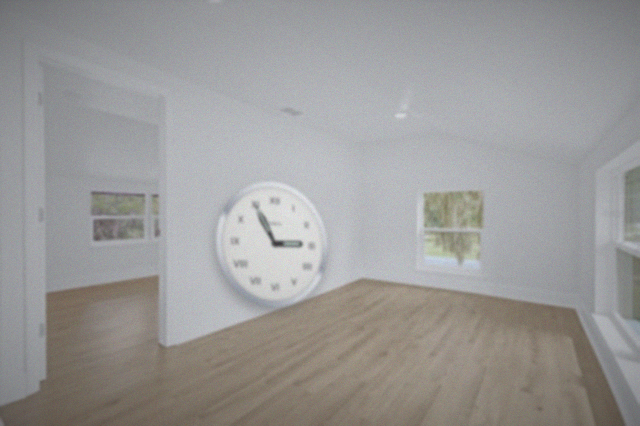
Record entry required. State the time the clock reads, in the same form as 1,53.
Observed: 2,55
